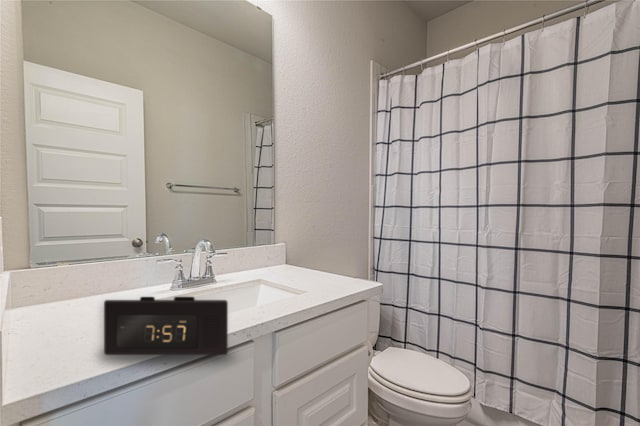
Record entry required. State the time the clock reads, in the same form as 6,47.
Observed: 7,57
